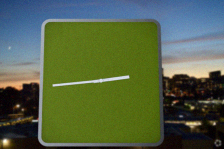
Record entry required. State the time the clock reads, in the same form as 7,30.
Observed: 2,44
